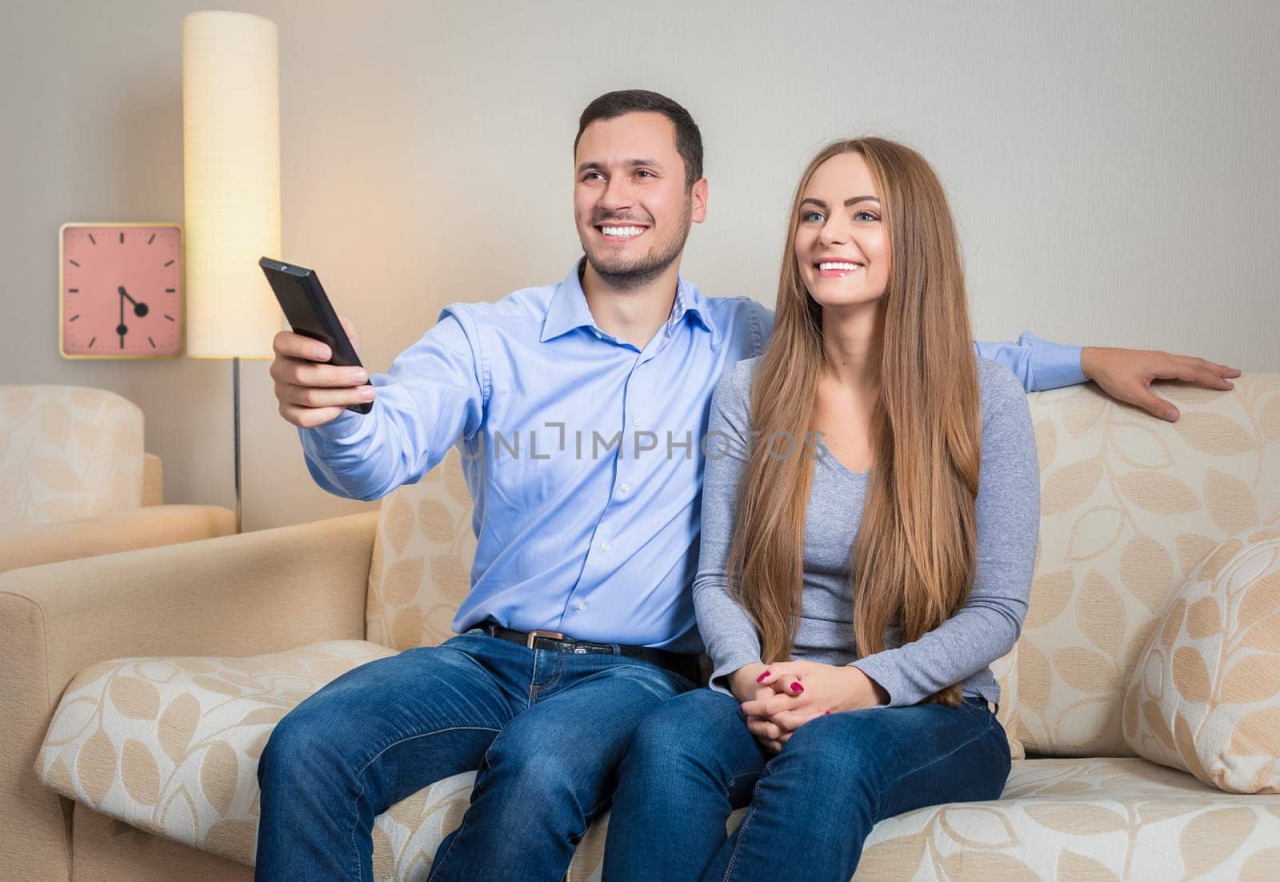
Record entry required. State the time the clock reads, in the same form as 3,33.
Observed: 4,30
